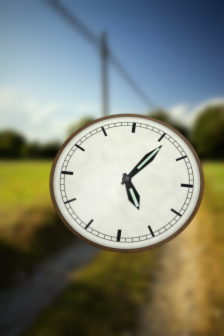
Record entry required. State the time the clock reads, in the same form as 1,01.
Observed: 5,06
